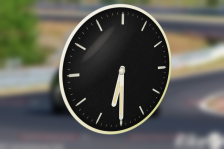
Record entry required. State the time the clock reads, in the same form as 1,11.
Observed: 6,30
